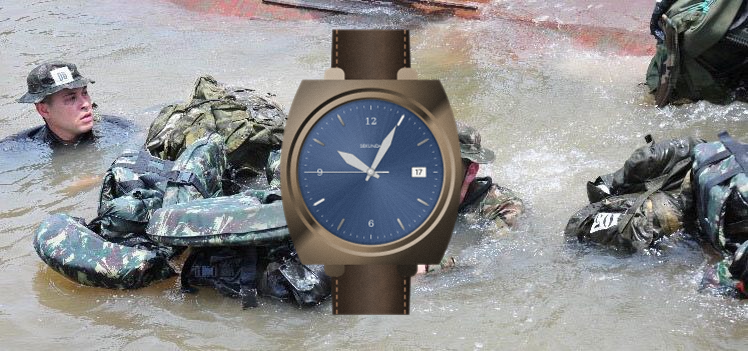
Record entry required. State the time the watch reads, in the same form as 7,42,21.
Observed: 10,04,45
